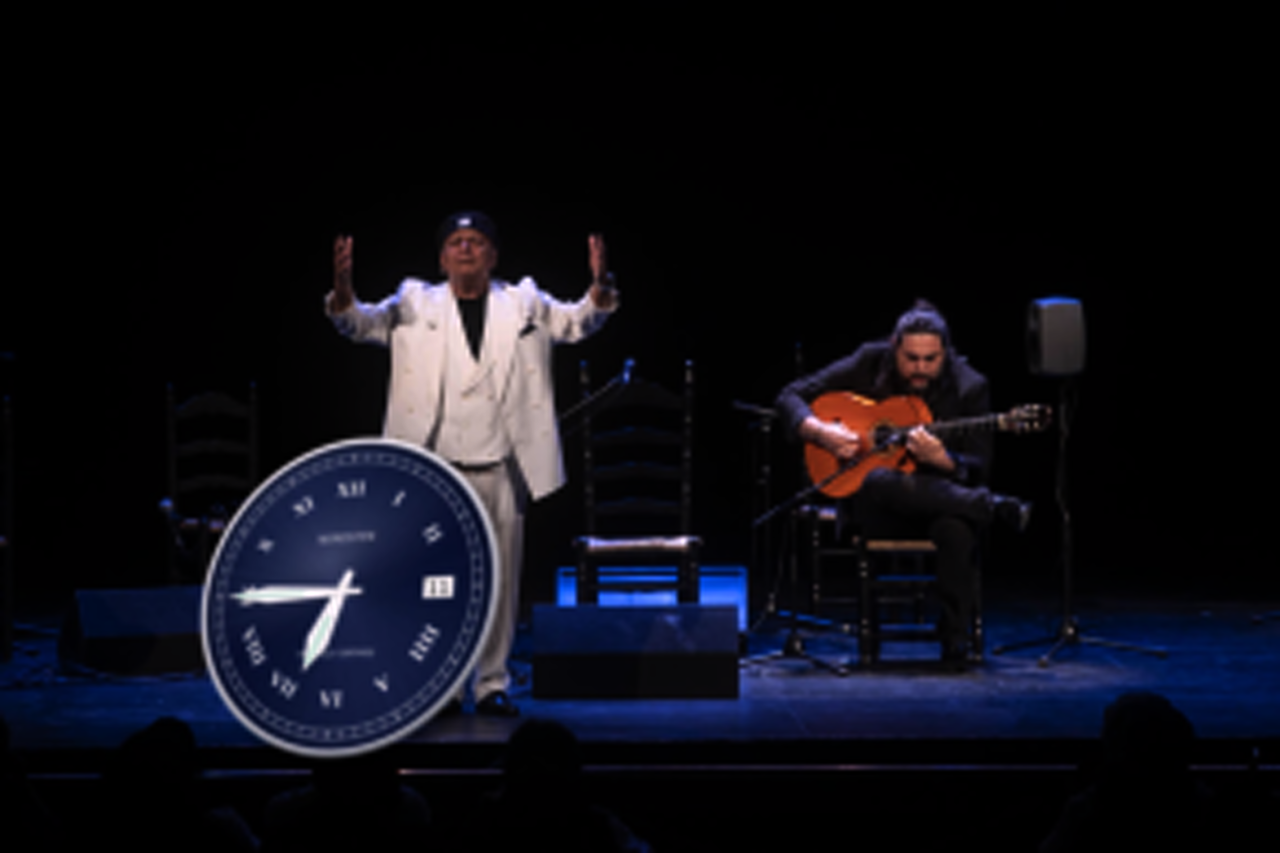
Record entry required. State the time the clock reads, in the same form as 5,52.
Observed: 6,45
